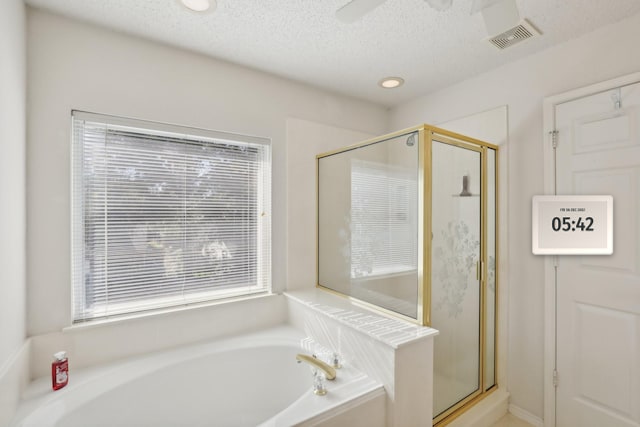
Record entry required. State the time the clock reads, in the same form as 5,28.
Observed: 5,42
